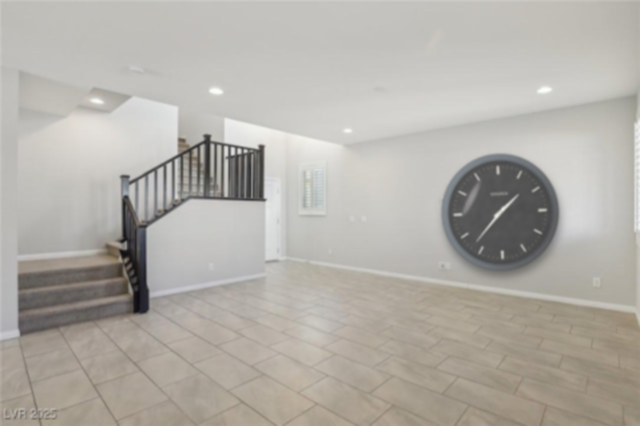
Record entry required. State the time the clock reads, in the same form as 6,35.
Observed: 1,37
